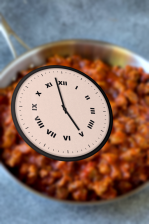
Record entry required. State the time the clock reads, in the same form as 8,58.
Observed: 4,58
